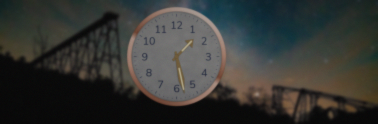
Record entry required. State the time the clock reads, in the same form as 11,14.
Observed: 1,28
